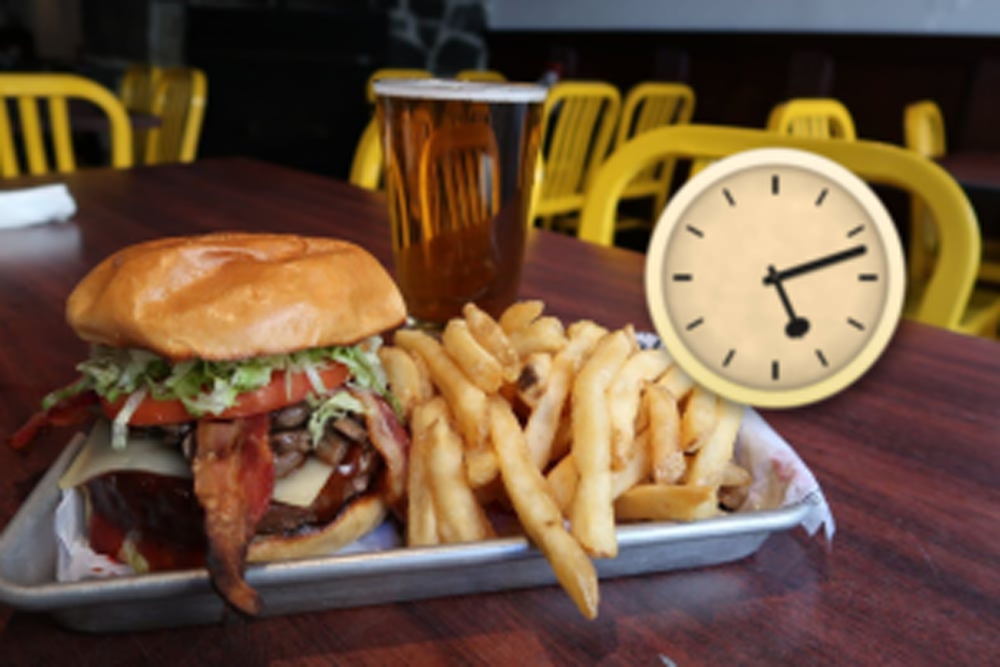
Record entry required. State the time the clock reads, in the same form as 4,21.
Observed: 5,12
